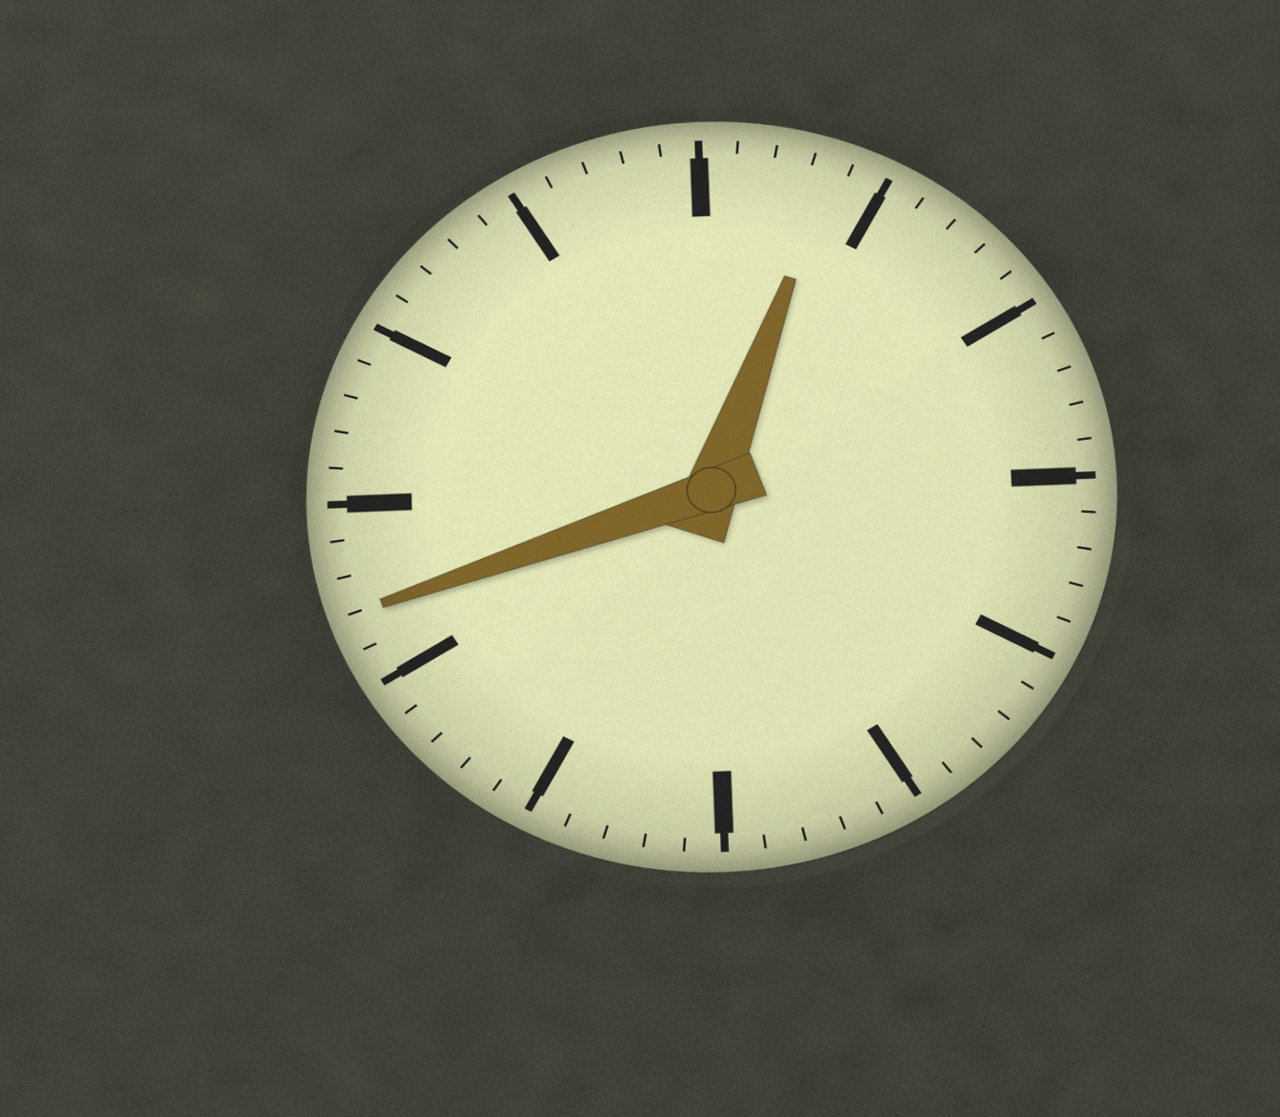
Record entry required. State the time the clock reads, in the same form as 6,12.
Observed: 12,42
